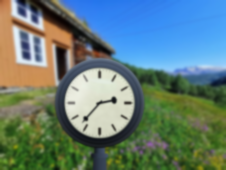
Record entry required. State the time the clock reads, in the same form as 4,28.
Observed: 2,37
